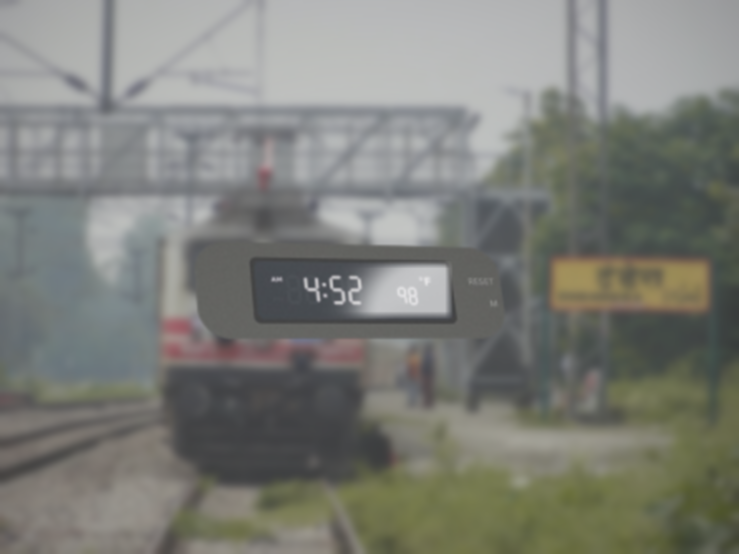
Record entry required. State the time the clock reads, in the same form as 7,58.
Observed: 4,52
